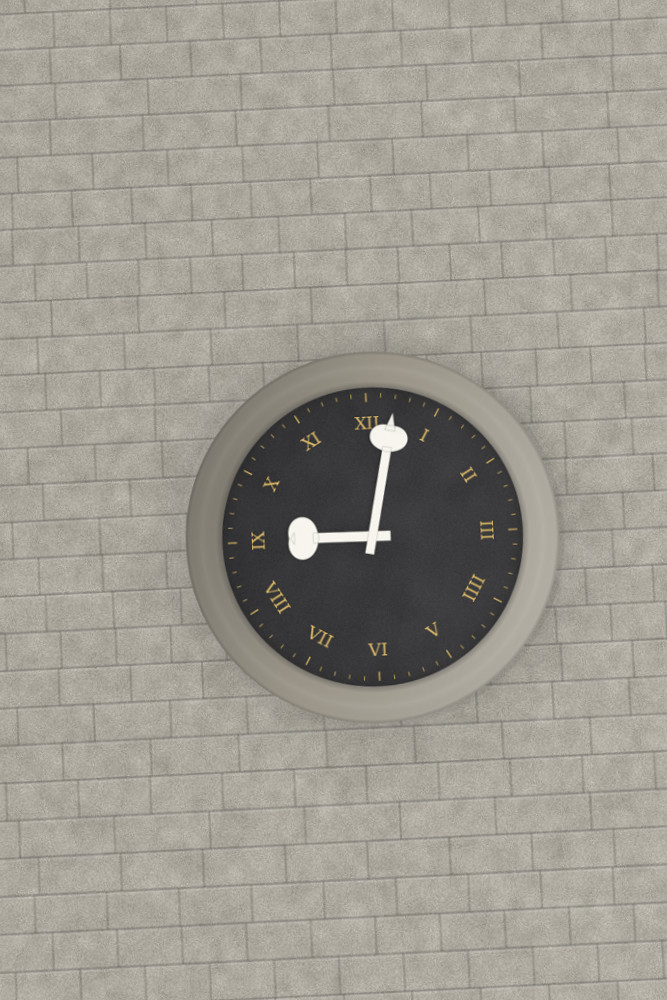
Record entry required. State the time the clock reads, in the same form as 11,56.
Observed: 9,02
